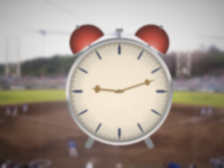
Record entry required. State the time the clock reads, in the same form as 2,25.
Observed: 9,12
